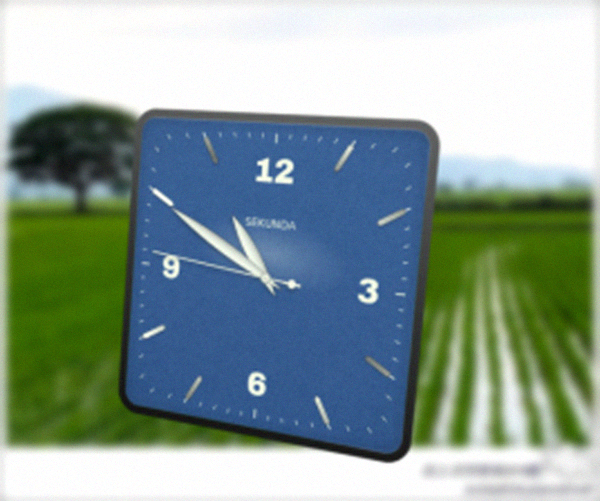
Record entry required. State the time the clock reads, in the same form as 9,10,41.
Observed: 10,49,46
